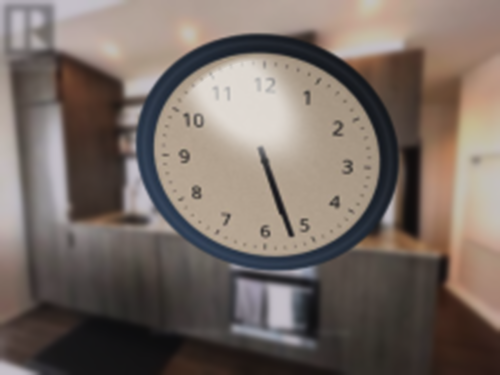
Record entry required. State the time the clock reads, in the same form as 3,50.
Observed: 5,27
